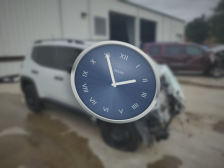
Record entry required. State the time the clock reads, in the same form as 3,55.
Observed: 1,55
